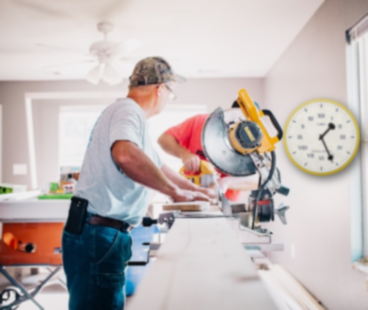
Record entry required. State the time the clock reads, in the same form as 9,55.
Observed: 1,26
